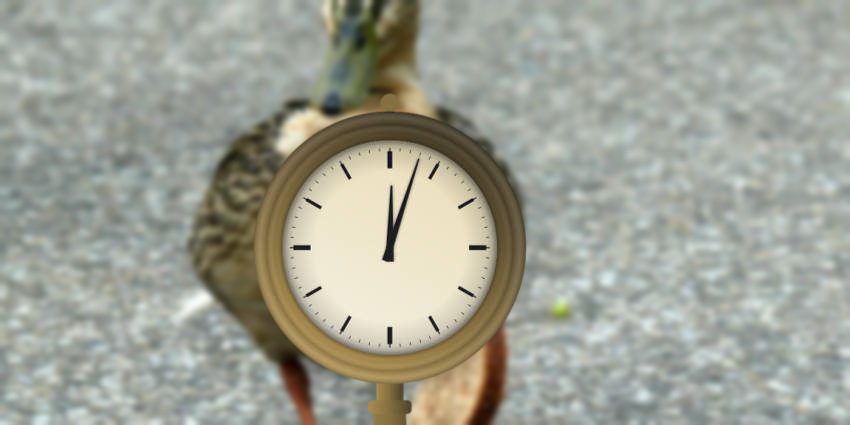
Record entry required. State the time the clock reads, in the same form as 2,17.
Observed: 12,03
